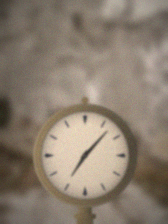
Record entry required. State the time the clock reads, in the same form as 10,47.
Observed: 7,07
